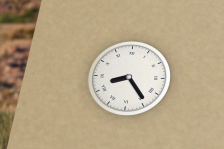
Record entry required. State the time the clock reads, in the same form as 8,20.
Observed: 8,24
